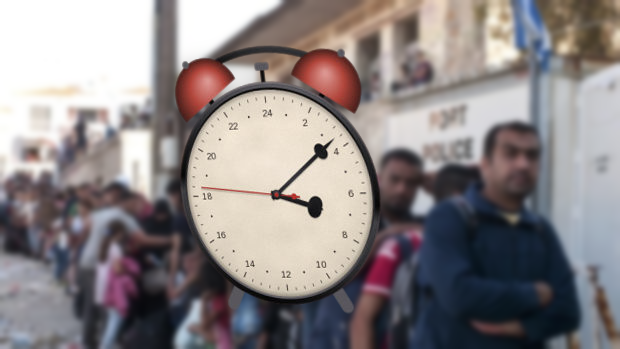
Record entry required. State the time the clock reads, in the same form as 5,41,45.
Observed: 7,08,46
